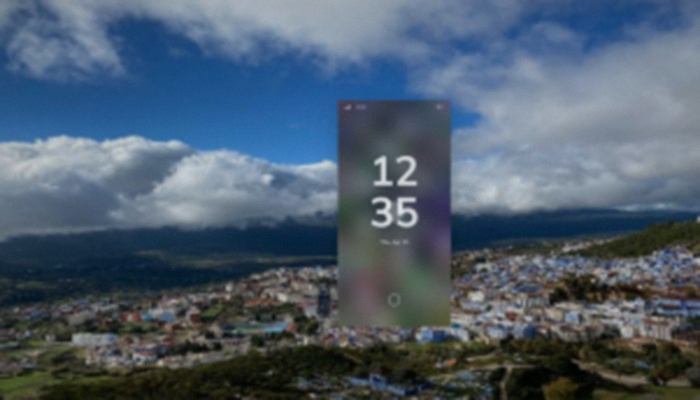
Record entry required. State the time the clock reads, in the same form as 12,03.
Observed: 12,35
